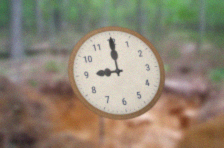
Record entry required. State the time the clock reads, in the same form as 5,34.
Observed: 9,00
